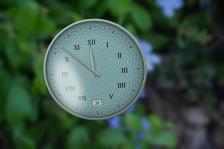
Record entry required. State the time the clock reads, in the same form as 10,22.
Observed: 11,52
